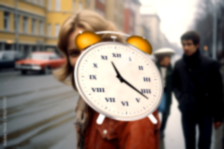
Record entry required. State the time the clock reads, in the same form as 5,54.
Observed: 11,22
